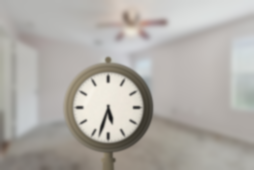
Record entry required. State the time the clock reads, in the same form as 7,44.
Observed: 5,33
